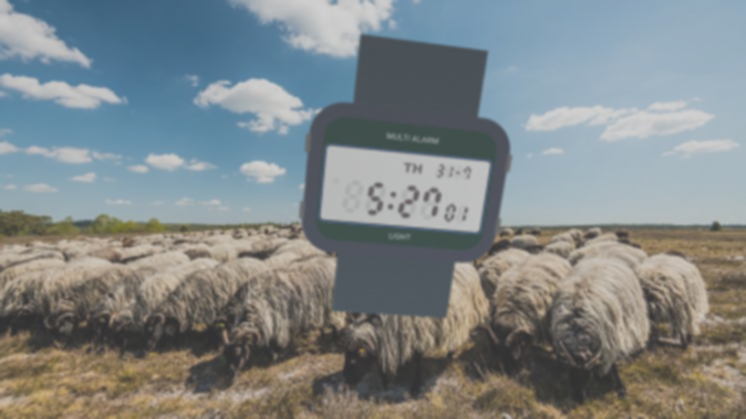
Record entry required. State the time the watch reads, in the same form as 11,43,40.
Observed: 5,27,01
